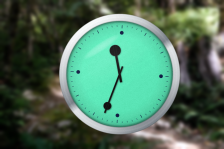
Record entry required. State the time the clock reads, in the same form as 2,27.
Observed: 11,33
